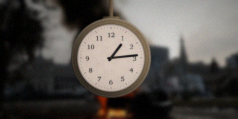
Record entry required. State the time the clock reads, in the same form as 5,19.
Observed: 1,14
